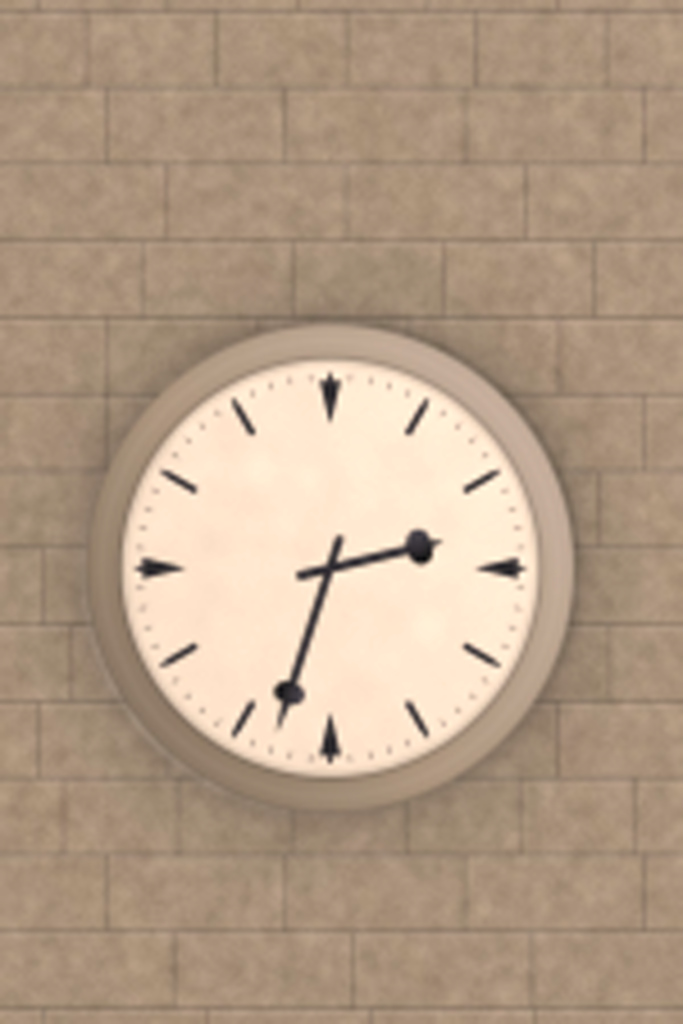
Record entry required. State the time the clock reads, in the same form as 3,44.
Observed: 2,33
